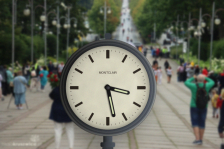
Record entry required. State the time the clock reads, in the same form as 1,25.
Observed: 3,28
